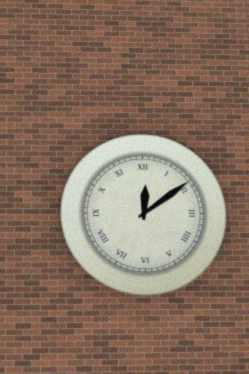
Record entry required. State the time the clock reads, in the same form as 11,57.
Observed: 12,09
